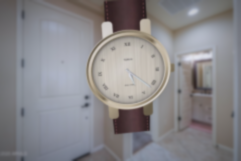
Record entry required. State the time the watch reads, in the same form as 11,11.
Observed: 5,22
